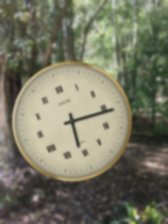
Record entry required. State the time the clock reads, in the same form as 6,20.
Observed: 6,16
